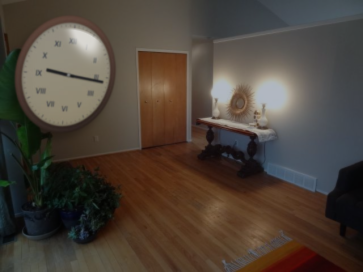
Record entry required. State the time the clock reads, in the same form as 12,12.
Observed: 9,16
